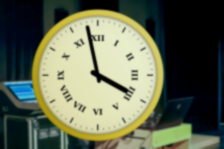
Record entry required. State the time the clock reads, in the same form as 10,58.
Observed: 3,58
